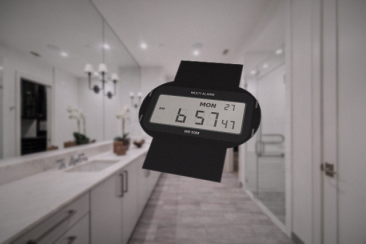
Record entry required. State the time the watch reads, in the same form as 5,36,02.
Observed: 6,57,47
